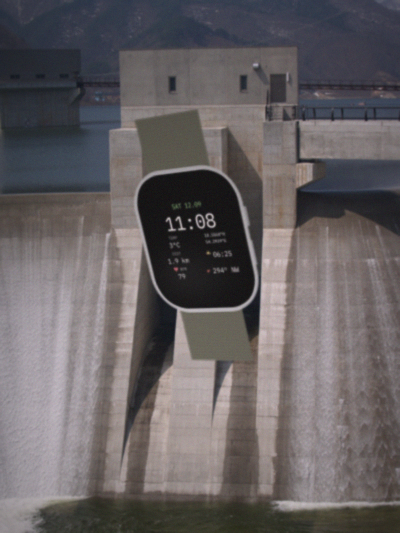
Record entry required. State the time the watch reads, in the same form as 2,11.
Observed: 11,08
